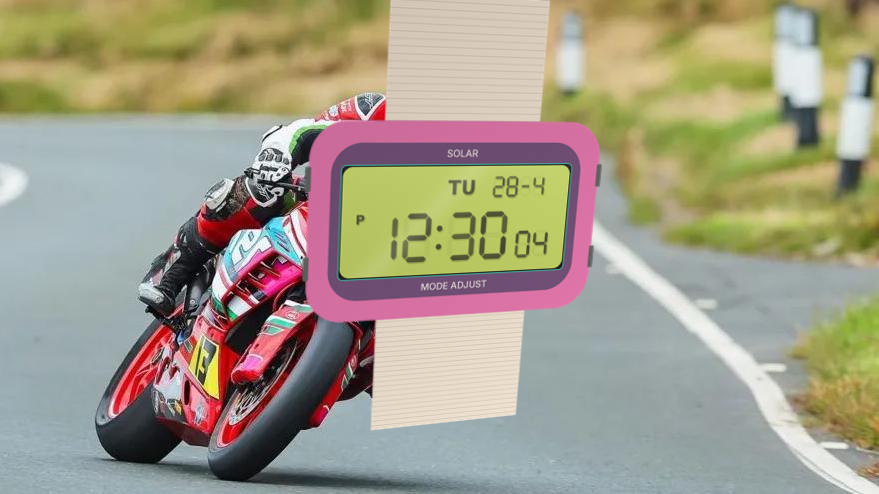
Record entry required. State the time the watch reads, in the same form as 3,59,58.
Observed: 12,30,04
